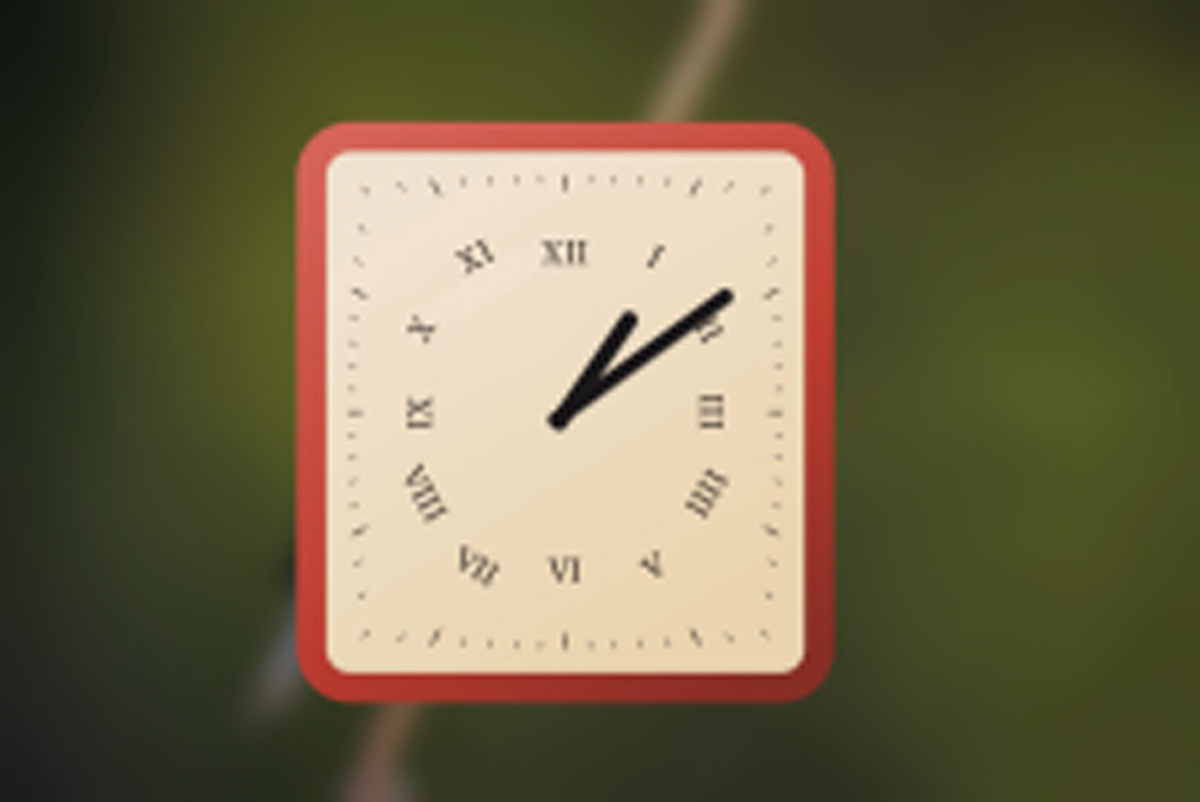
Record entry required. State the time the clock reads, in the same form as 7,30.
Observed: 1,09
